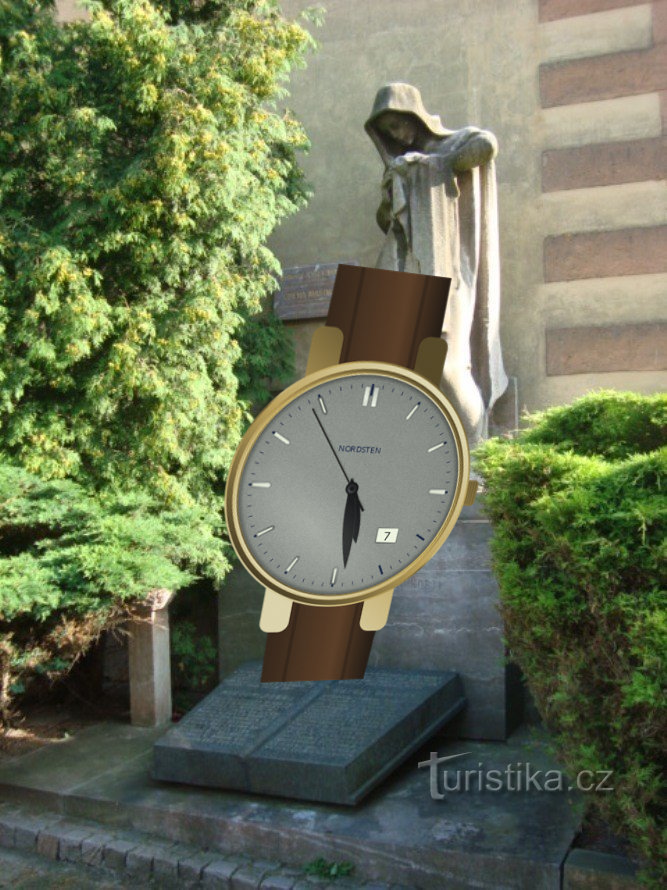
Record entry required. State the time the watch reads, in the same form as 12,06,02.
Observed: 5,28,54
